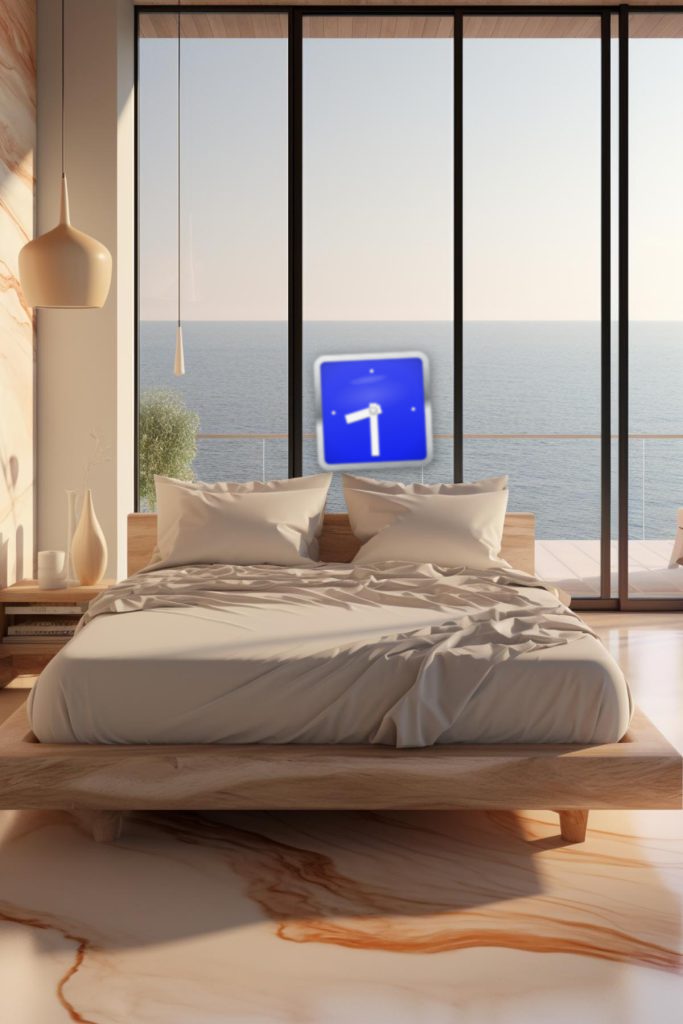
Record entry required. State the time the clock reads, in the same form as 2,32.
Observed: 8,30
